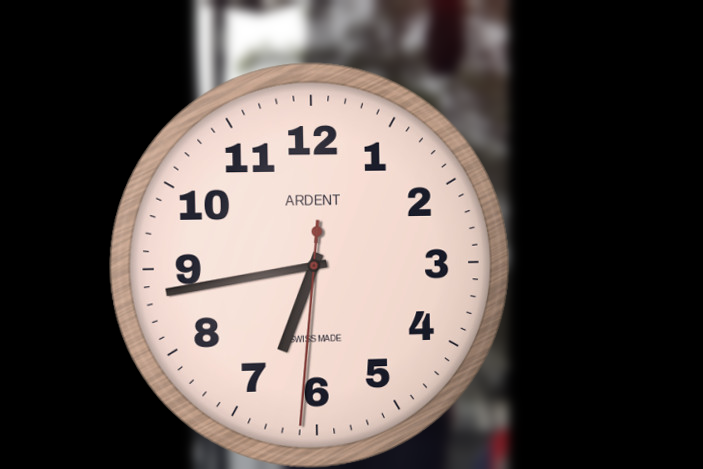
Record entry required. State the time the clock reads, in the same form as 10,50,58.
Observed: 6,43,31
